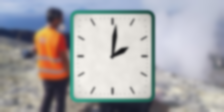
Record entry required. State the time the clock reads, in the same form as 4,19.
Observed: 2,01
